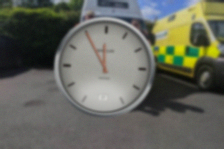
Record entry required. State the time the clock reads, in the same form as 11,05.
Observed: 11,55
